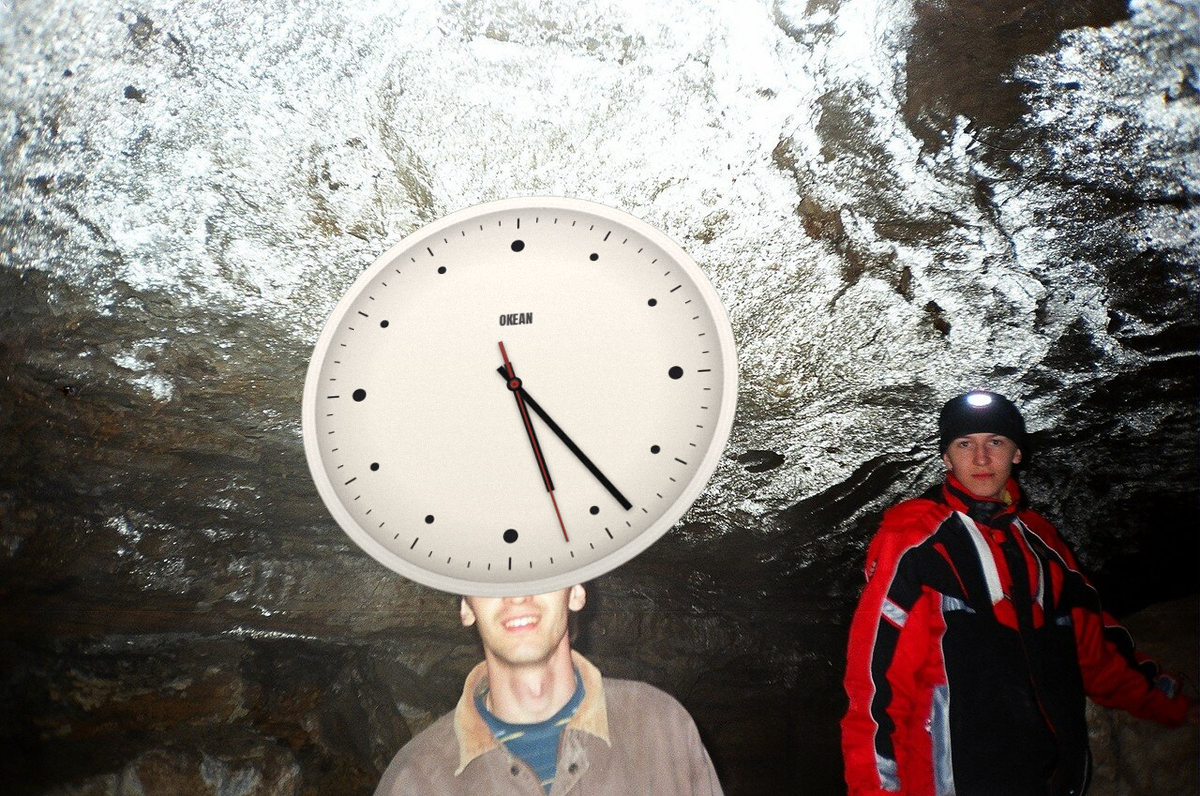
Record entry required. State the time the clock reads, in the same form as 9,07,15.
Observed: 5,23,27
